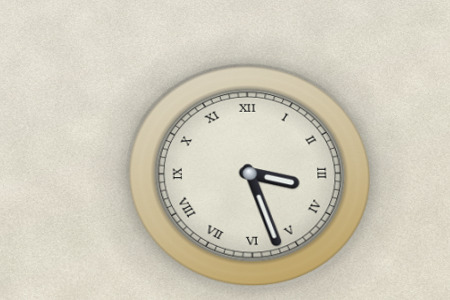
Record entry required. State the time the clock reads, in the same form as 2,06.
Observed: 3,27
